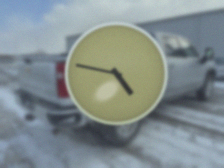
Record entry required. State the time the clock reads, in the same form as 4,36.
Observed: 4,47
